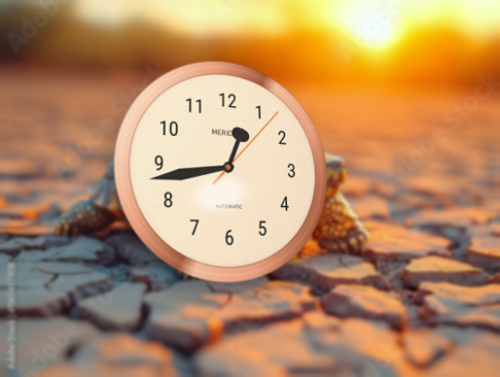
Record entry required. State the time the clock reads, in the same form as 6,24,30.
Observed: 12,43,07
